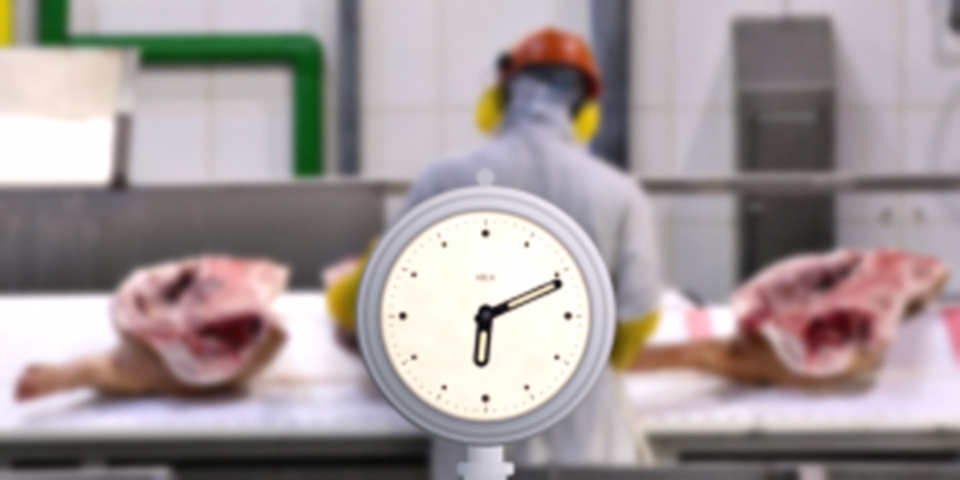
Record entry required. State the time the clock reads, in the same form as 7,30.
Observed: 6,11
